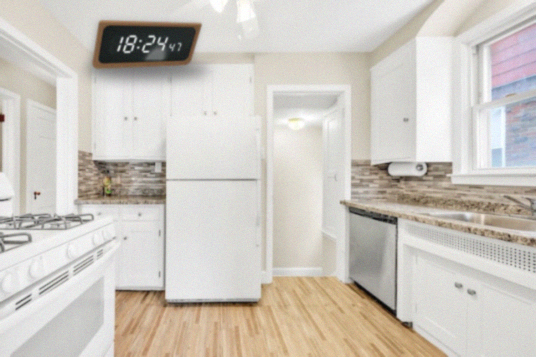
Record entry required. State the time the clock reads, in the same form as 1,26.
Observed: 18,24
